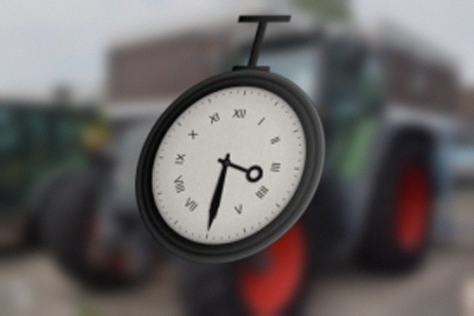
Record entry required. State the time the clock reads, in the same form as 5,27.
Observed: 3,30
